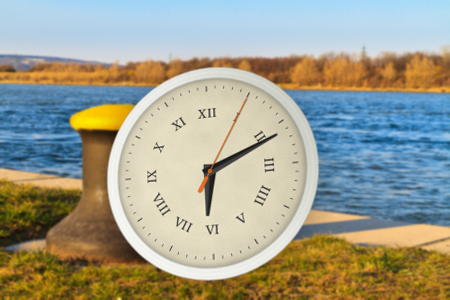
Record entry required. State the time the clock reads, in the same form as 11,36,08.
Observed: 6,11,05
